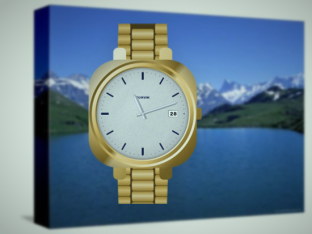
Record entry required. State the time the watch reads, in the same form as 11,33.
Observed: 11,12
